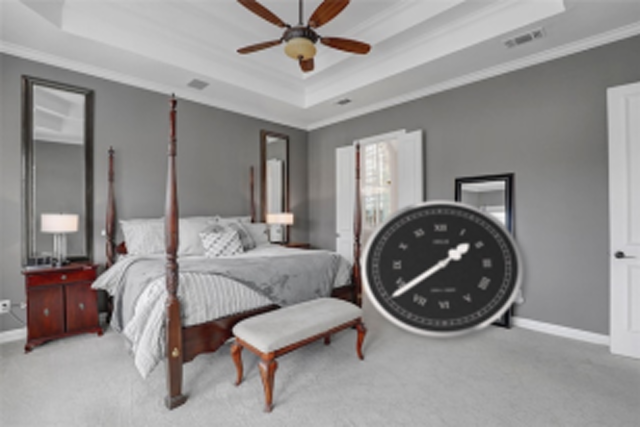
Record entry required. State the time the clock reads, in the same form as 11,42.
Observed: 1,39
